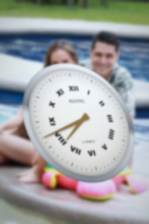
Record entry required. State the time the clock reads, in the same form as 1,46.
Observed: 7,42
